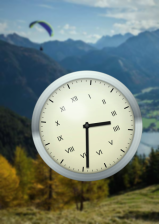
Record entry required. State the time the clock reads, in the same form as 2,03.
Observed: 3,34
